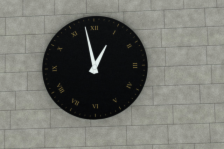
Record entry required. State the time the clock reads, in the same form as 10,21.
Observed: 12,58
